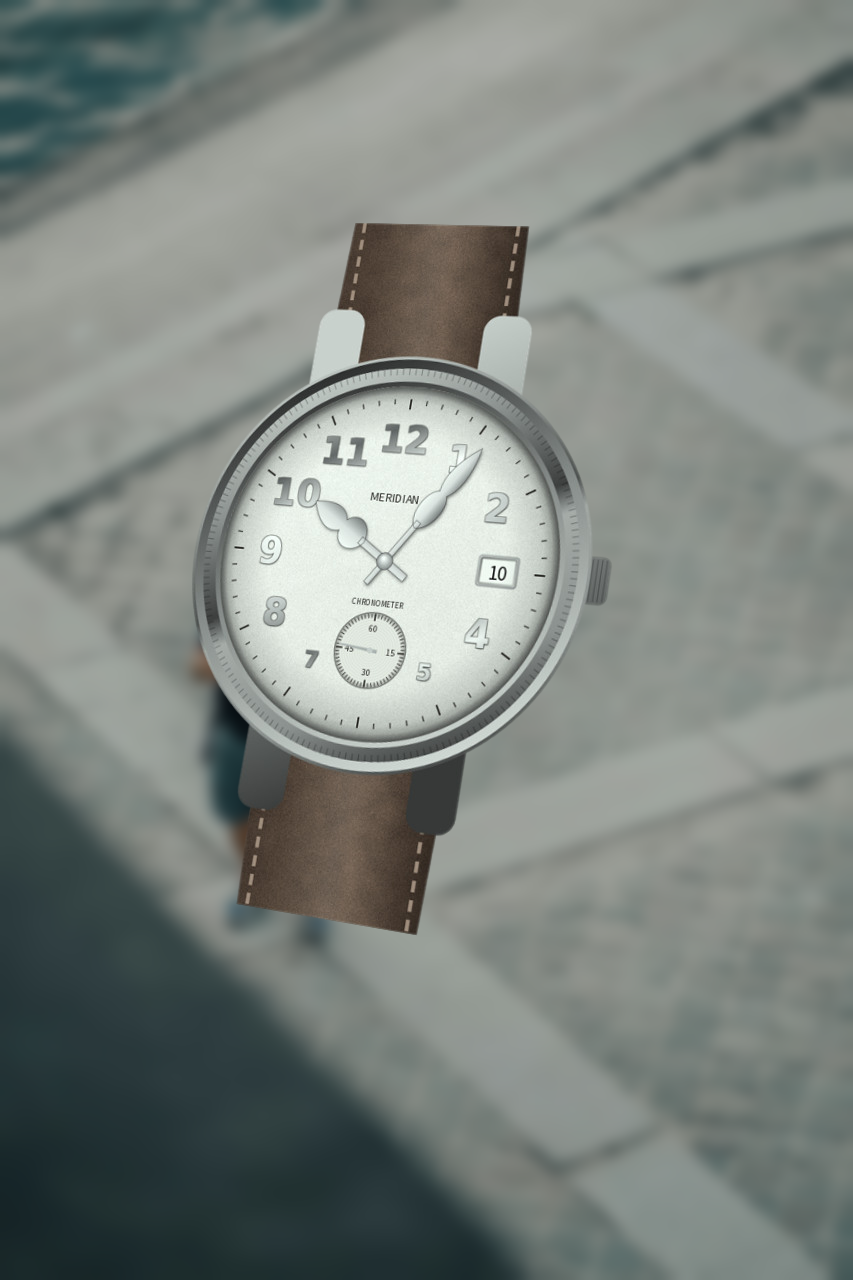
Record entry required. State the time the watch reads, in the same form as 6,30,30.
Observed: 10,05,46
